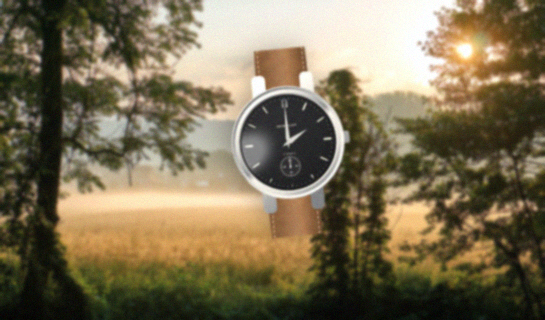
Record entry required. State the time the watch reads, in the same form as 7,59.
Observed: 2,00
